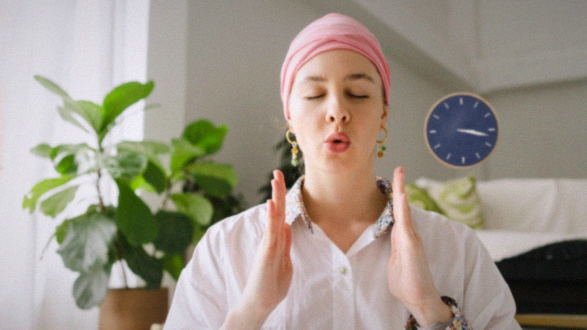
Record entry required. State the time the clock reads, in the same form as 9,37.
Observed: 3,17
